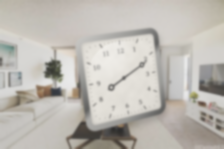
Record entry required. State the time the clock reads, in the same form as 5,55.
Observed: 8,11
